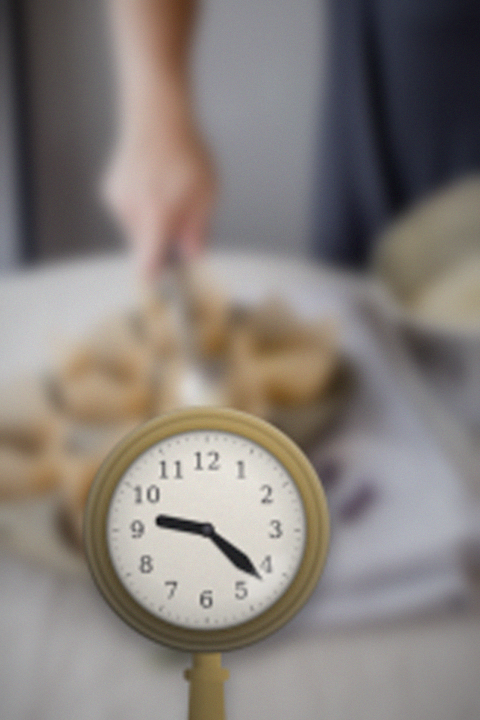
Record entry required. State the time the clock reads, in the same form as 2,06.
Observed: 9,22
